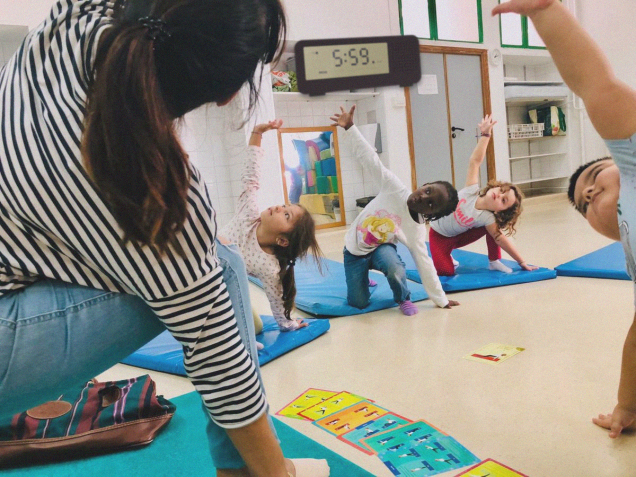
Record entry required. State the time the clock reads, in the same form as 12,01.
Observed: 5,59
